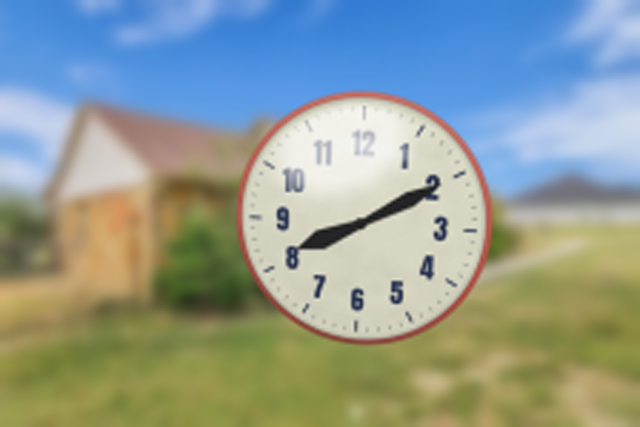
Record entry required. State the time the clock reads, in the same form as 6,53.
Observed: 8,10
